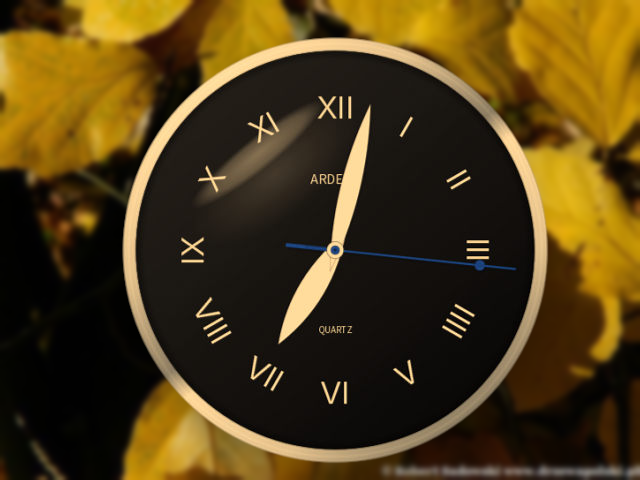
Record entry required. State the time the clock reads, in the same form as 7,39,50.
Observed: 7,02,16
